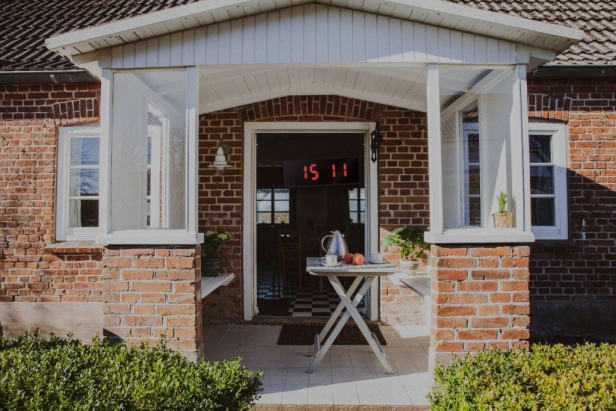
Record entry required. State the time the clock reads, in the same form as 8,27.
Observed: 15,11
